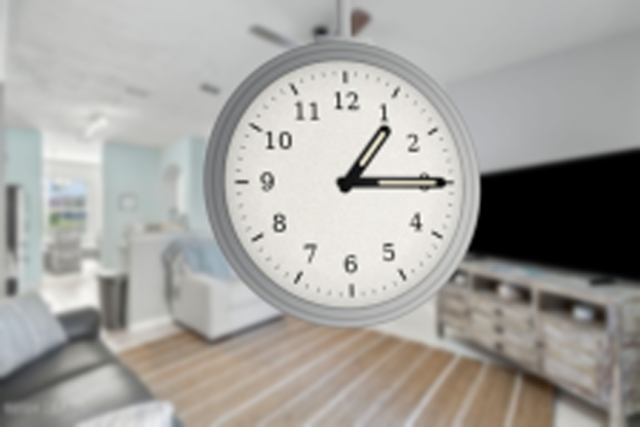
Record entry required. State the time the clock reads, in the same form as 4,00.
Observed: 1,15
